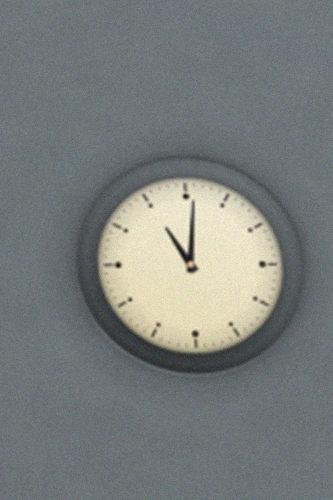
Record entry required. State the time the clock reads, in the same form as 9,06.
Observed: 11,01
